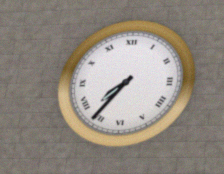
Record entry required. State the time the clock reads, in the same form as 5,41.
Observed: 7,36
